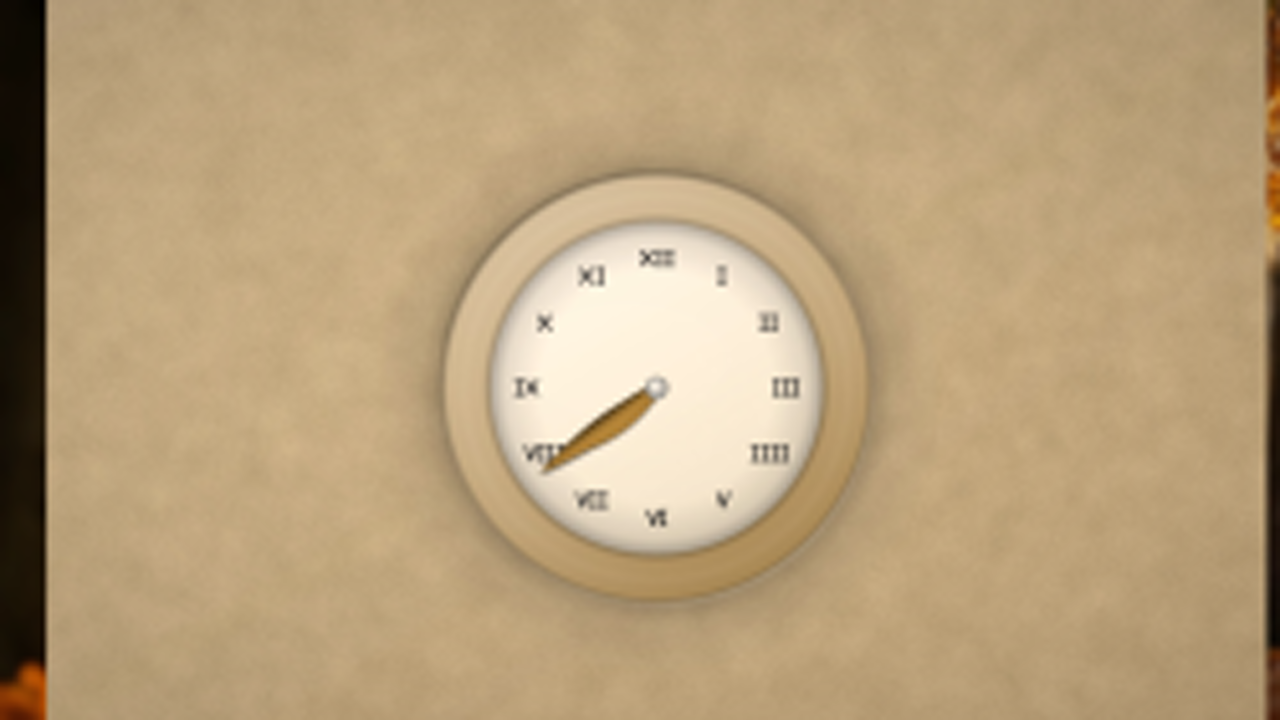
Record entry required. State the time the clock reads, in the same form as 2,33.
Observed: 7,39
